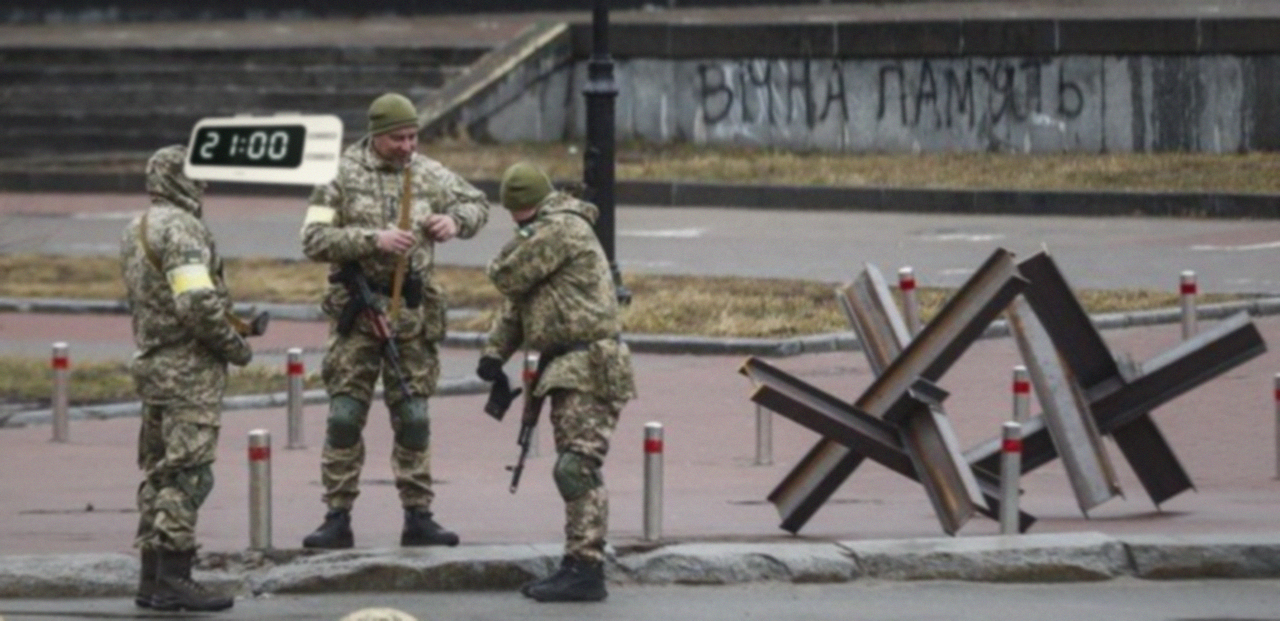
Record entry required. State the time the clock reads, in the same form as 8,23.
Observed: 21,00
